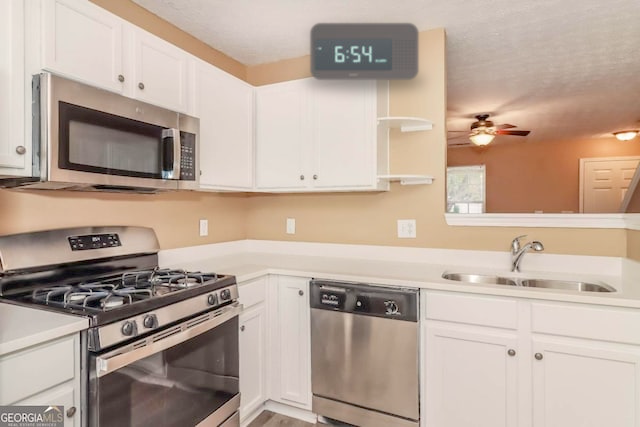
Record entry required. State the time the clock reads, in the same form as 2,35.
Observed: 6,54
